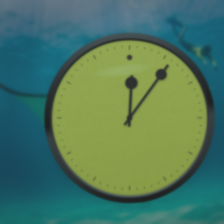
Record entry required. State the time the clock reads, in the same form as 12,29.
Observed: 12,06
